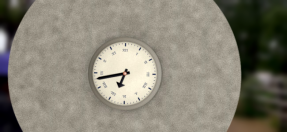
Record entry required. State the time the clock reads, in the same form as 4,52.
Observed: 6,43
